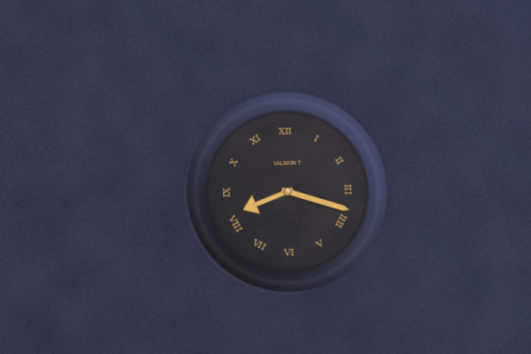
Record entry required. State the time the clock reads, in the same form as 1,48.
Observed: 8,18
